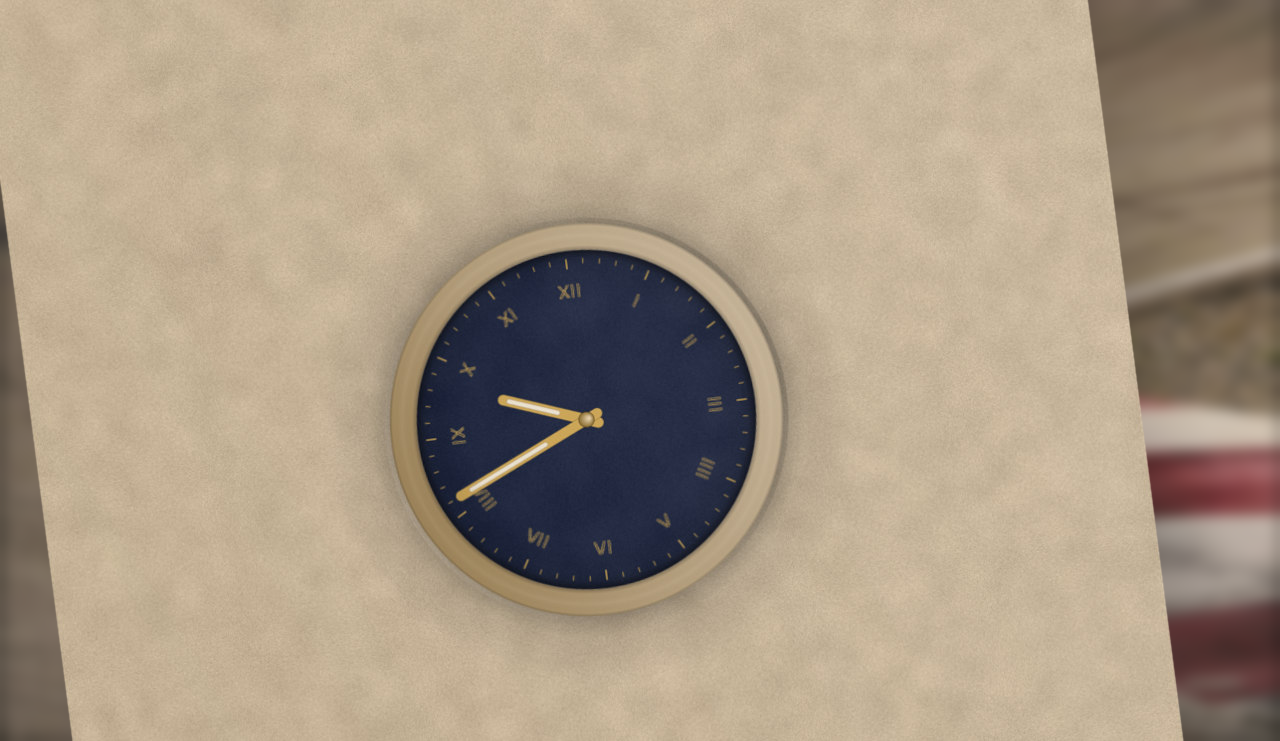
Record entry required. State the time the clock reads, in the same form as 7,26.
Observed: 9,41
